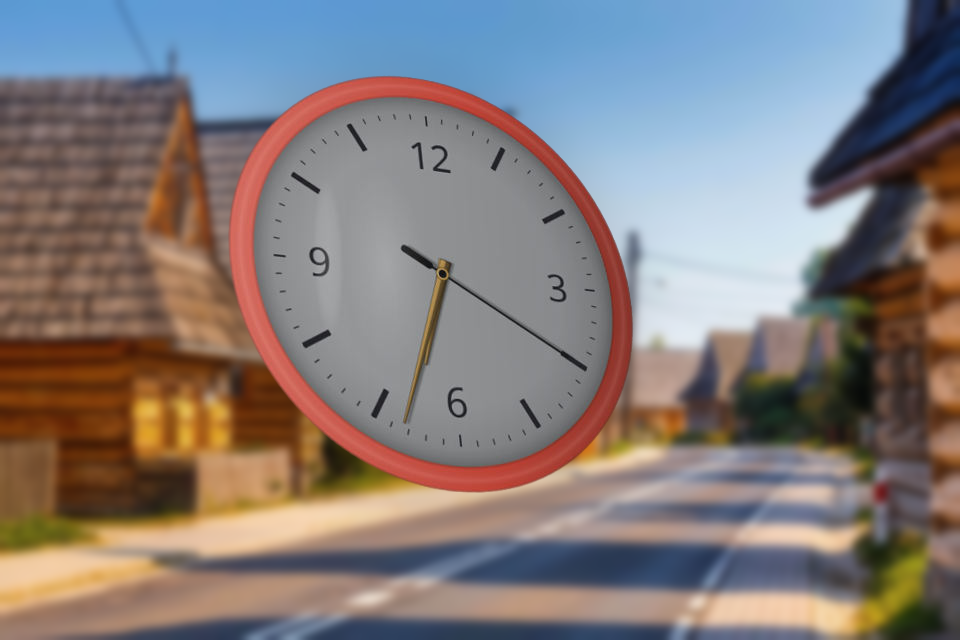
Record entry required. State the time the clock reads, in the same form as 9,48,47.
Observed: 6,33,20
